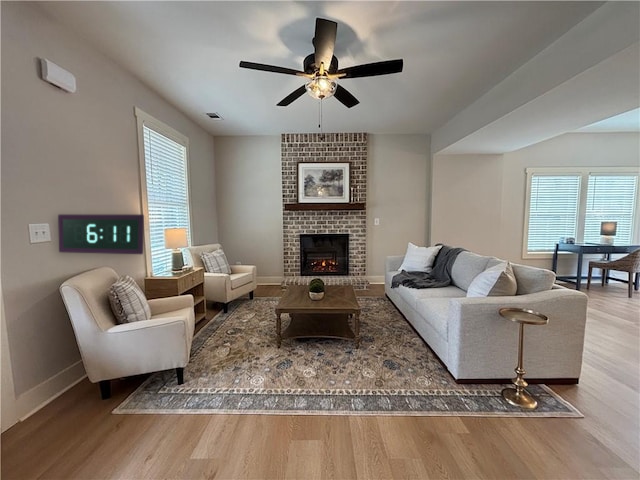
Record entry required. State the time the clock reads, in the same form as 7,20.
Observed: 6,11
